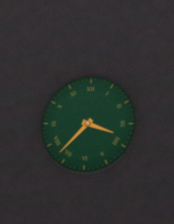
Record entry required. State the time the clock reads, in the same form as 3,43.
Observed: 3,37
